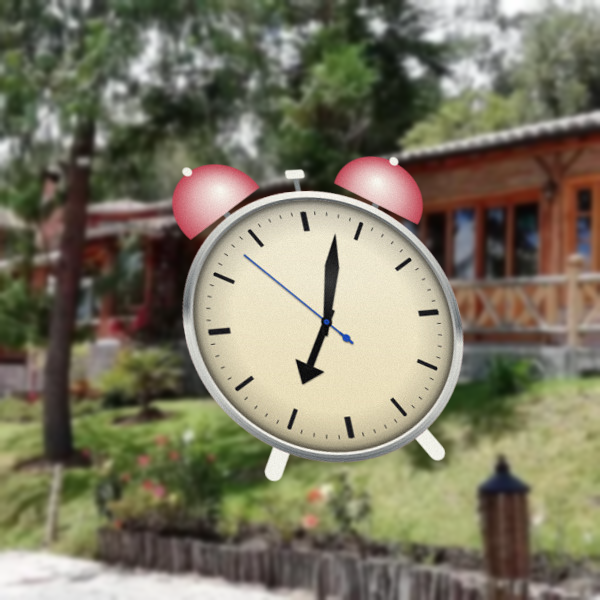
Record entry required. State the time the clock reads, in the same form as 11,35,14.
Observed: 7,02,53
